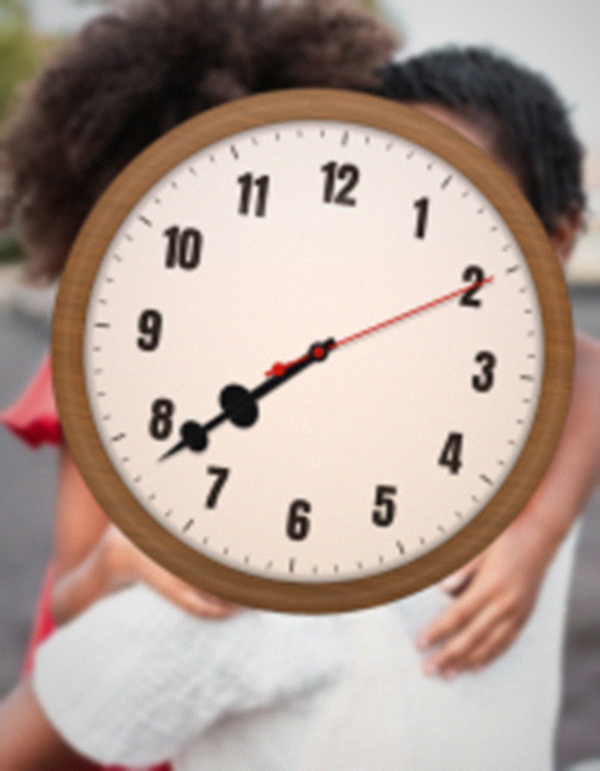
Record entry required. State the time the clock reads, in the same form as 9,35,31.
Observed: 7,38,10
